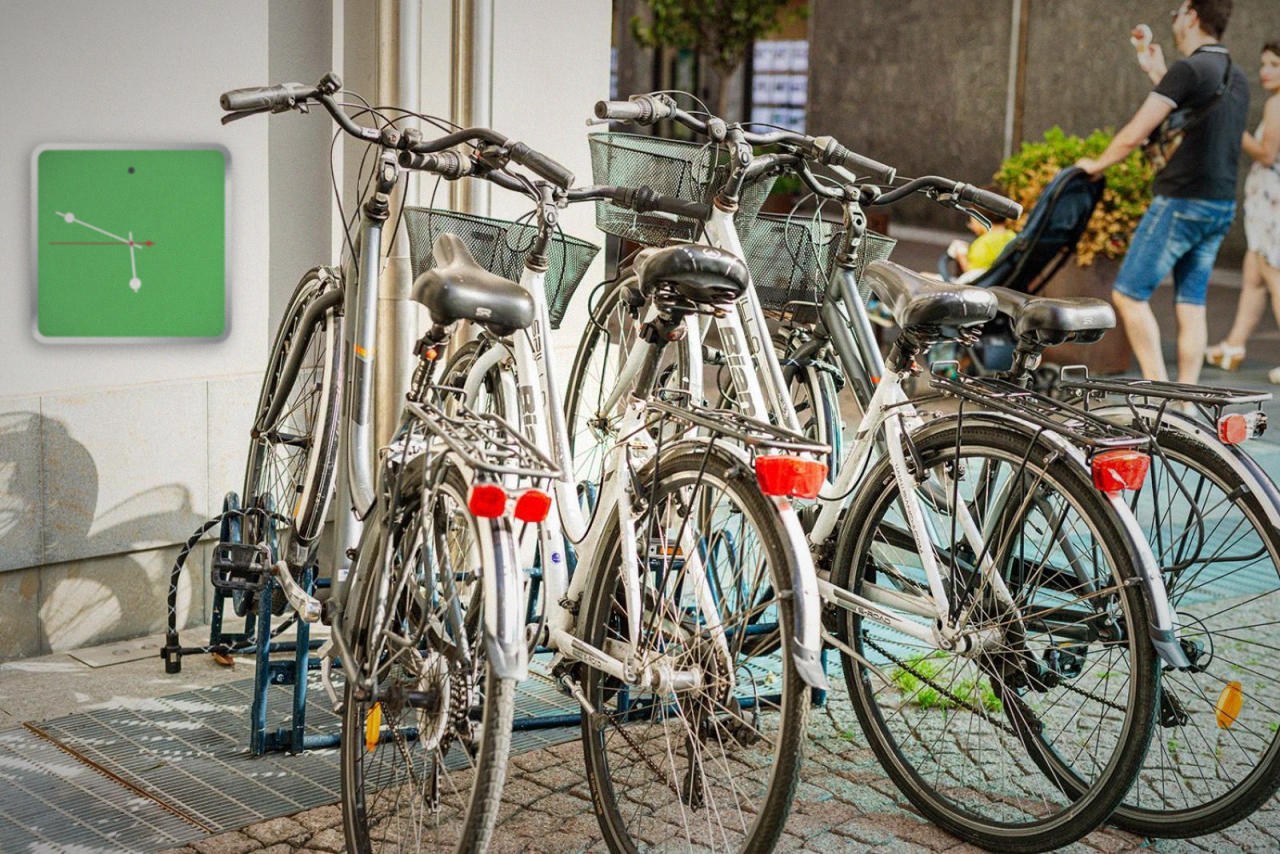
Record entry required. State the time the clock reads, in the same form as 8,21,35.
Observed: 5,48,45
